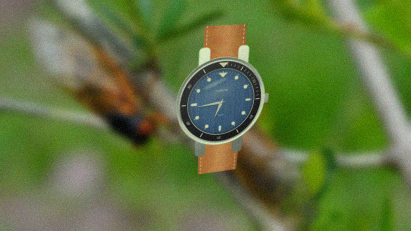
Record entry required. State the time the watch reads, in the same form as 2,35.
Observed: 6,44
